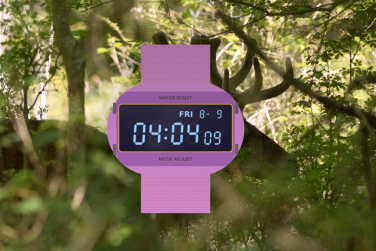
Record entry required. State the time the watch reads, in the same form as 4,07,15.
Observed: 4,04,09
